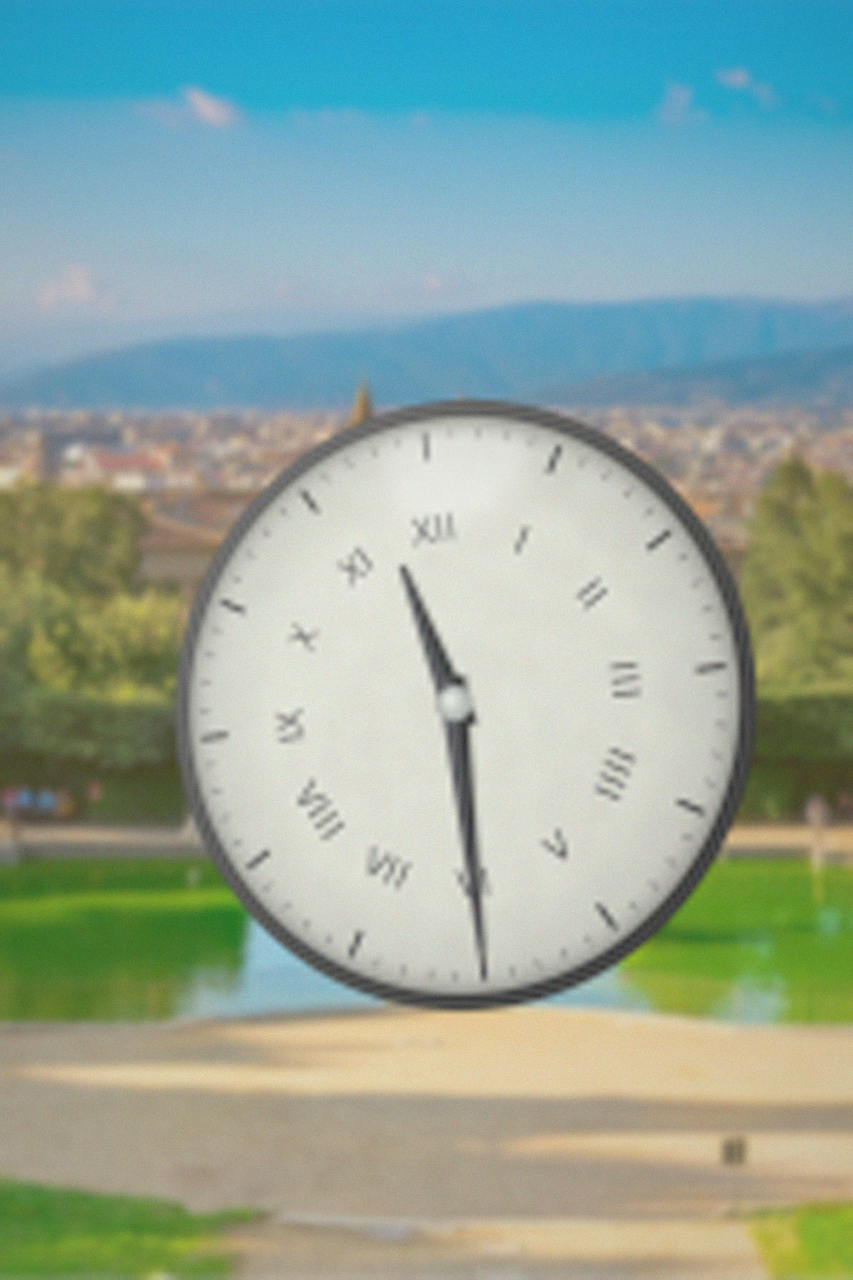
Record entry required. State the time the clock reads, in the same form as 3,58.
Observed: 11,30
